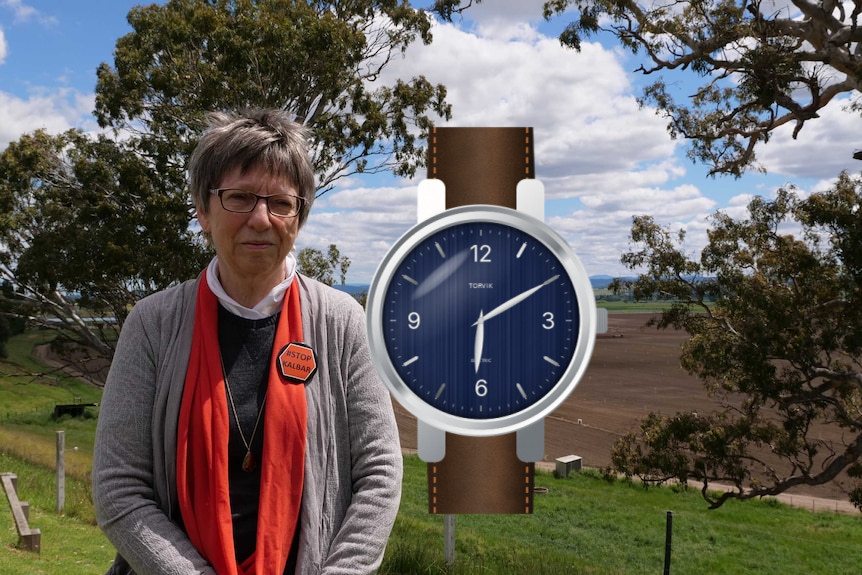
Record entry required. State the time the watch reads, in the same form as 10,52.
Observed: 6,10
